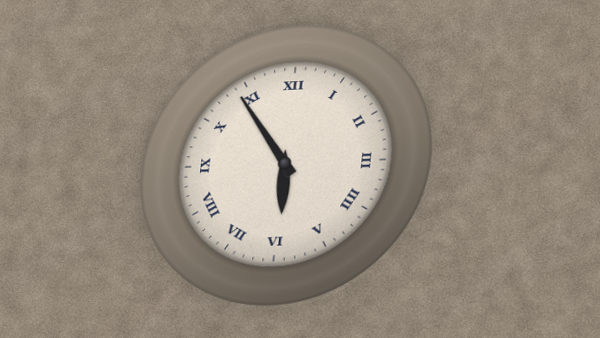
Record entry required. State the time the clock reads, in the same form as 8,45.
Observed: 5,54
